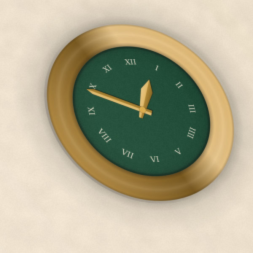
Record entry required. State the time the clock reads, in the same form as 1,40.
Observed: 12,49
